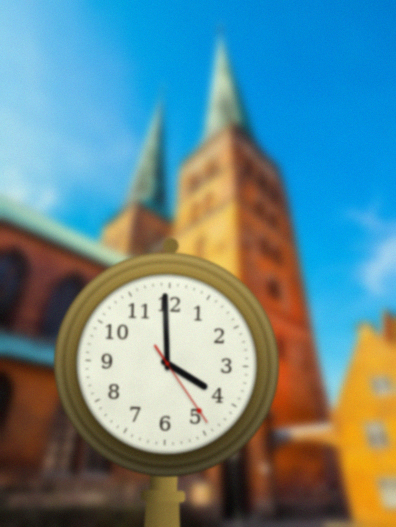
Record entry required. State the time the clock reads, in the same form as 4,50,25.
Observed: 3,59,24
